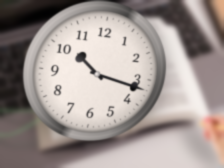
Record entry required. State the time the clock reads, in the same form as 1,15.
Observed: 10,17
